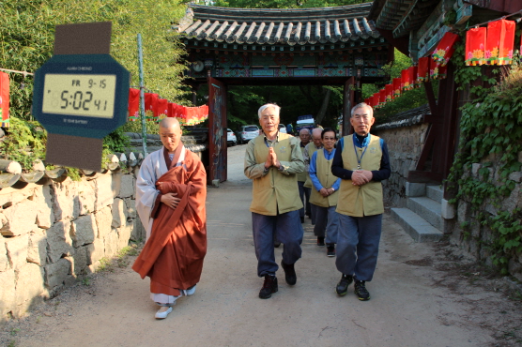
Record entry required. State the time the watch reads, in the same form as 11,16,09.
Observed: 5,02,41
